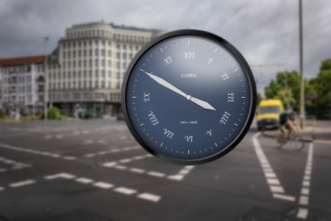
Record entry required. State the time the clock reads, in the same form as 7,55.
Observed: 3,50
